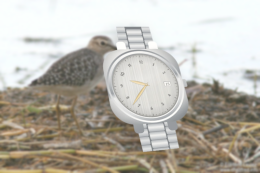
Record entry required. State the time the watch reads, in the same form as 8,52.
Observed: 9,37
